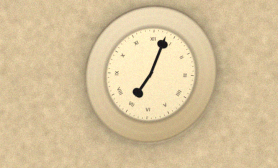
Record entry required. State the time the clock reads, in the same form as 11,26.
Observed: 7,03
